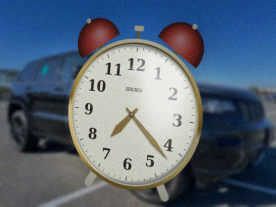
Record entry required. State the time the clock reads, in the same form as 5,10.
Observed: 7,22
